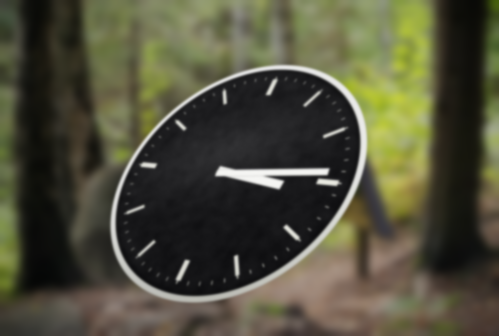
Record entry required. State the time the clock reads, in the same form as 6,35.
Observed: 3,14
